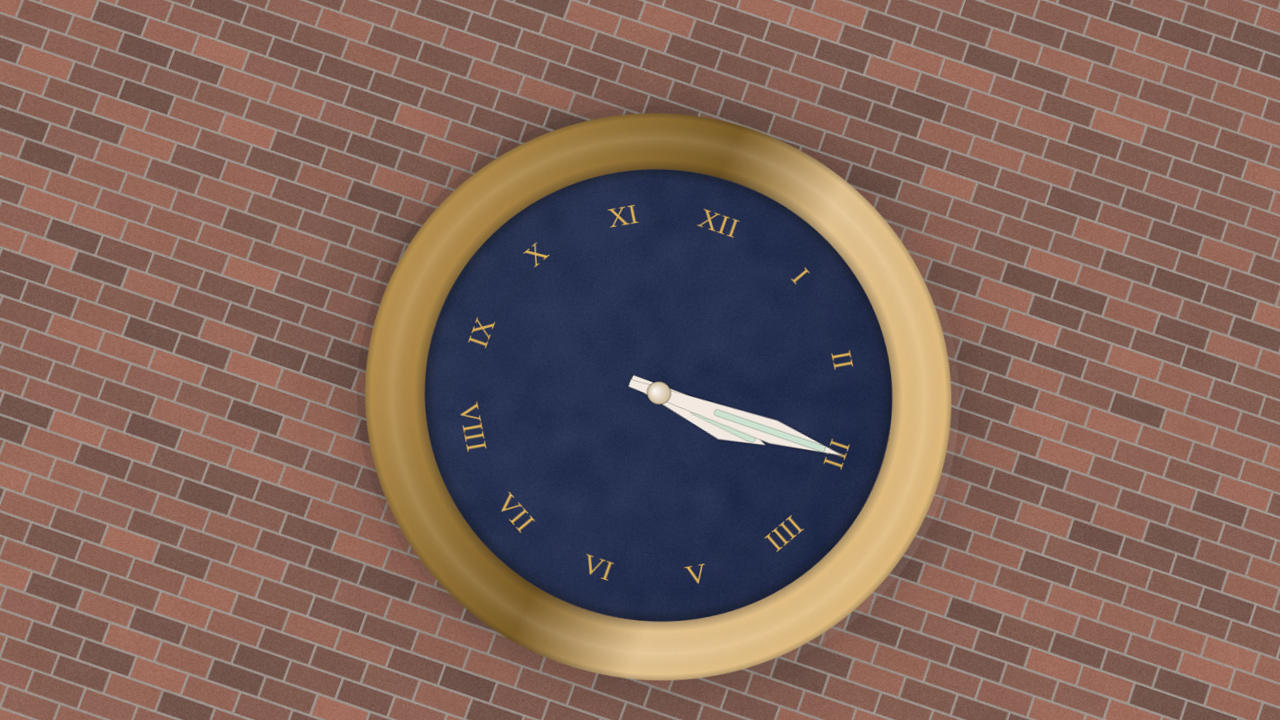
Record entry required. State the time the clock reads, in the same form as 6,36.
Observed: 3,15
